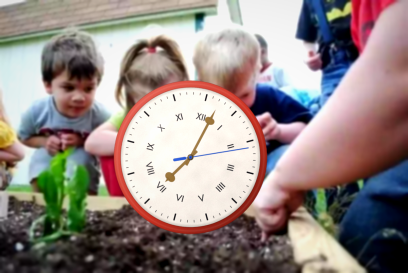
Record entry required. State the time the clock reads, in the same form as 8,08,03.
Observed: 7,02,11
